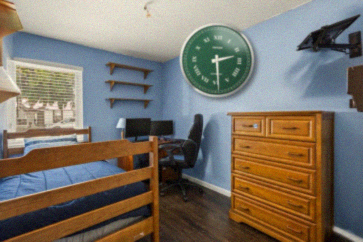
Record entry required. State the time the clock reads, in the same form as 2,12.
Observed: 2,29
